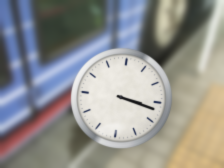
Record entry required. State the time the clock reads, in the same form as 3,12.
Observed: 3,17
